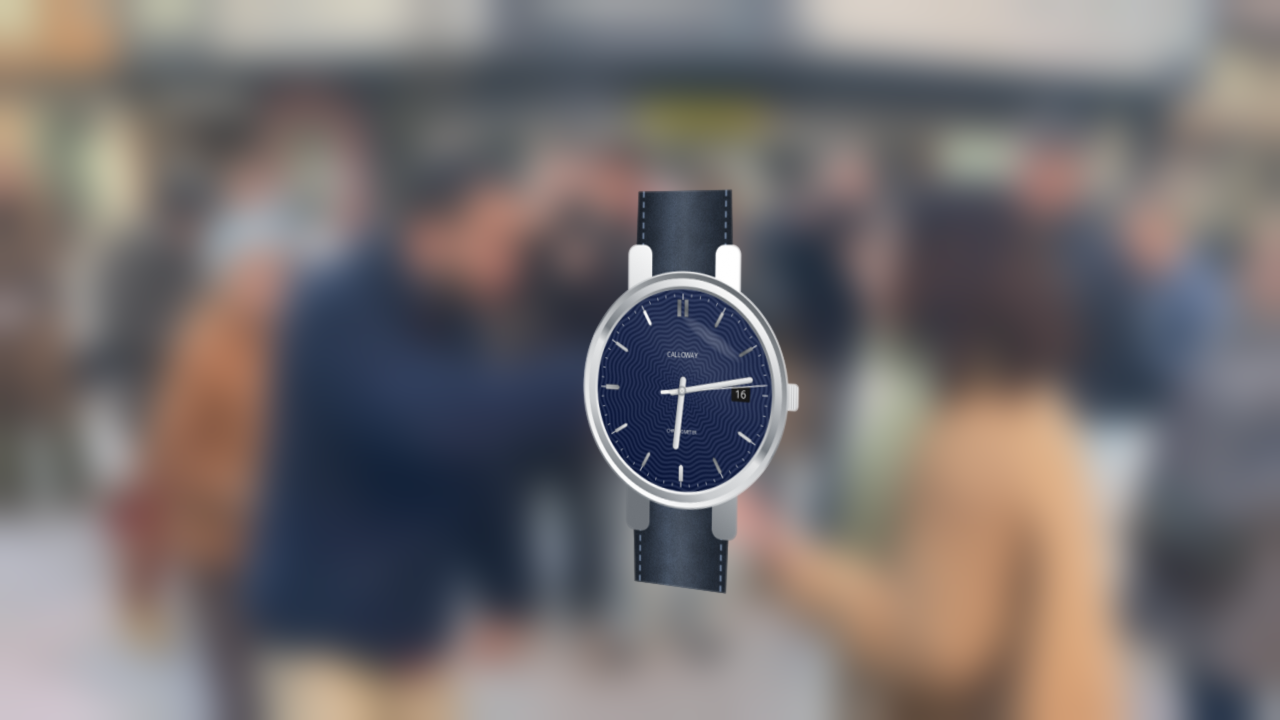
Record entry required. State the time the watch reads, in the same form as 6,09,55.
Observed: 6,13,14
